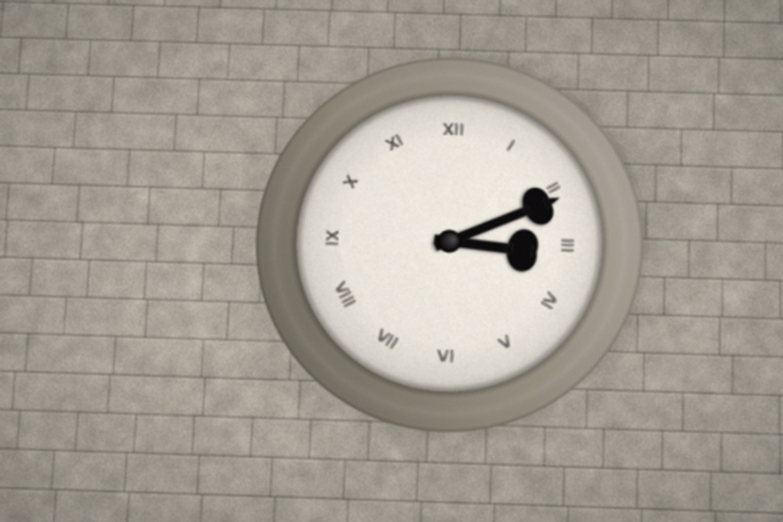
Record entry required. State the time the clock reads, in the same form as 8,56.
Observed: 3,11
